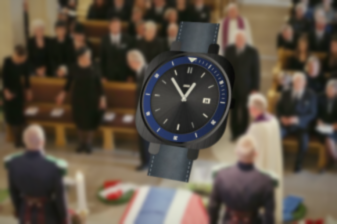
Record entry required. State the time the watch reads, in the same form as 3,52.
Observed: 12,53
